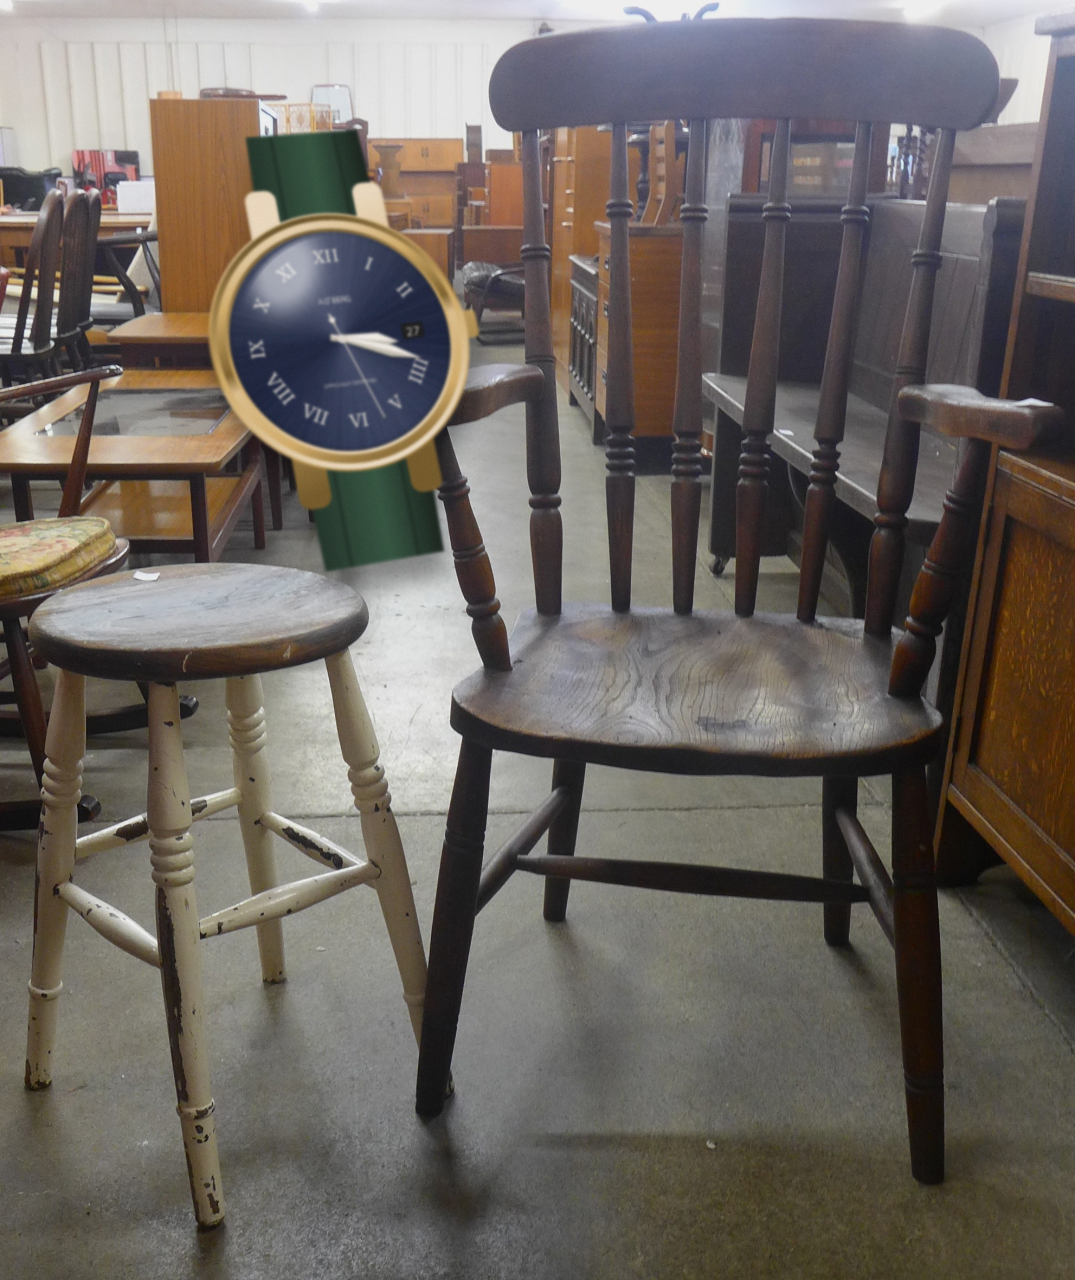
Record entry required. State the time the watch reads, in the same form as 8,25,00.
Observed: 3,18,27
